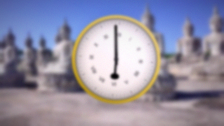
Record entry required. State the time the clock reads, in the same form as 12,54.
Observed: 5,59
